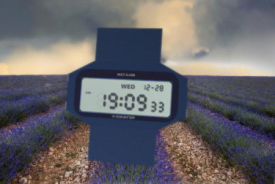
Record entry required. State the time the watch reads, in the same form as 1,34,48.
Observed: 19,09,33
